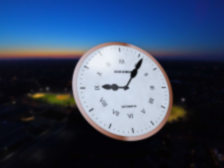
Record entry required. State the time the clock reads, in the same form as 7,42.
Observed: 9,06
